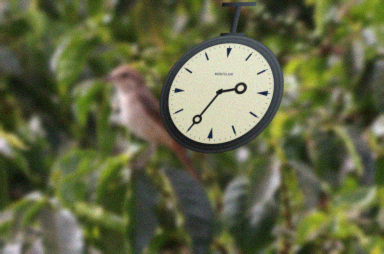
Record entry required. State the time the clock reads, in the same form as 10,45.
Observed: 2,35
